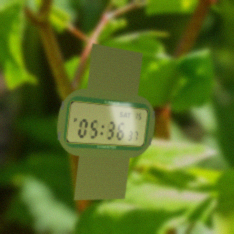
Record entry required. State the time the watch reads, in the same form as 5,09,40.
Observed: 5,36,37
